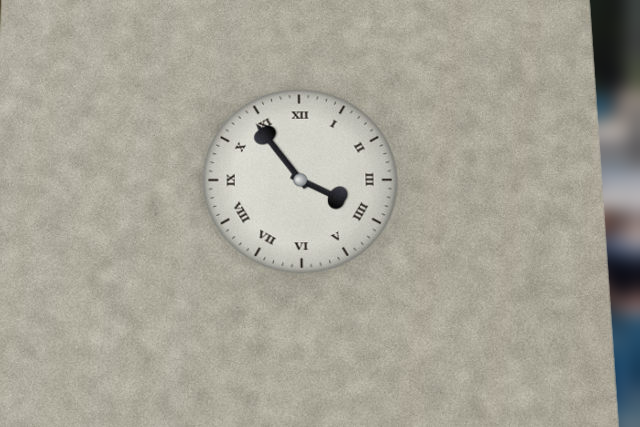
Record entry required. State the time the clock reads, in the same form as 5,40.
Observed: 3,54
